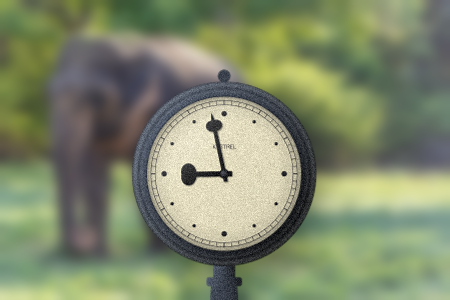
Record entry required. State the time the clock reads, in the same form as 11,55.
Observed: 8,58
